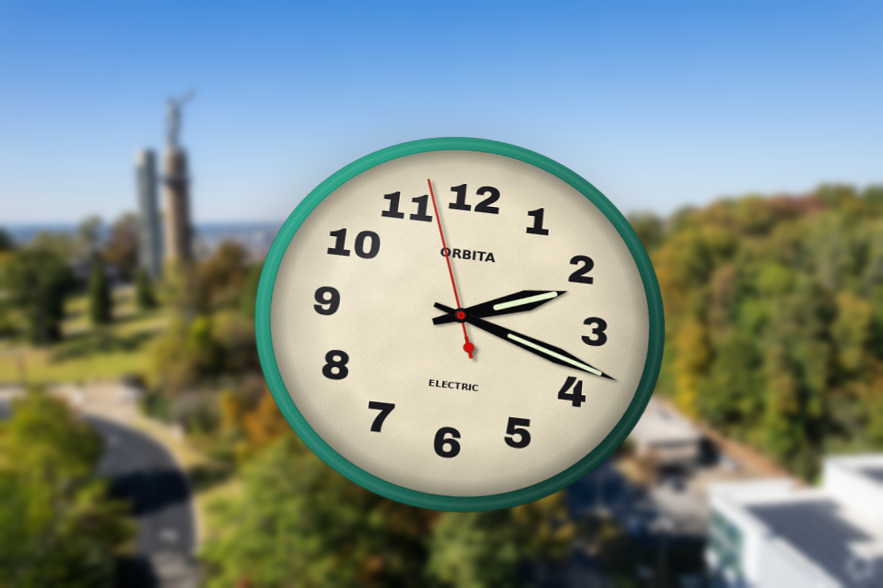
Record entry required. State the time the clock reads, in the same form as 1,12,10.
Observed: 2,17,57
